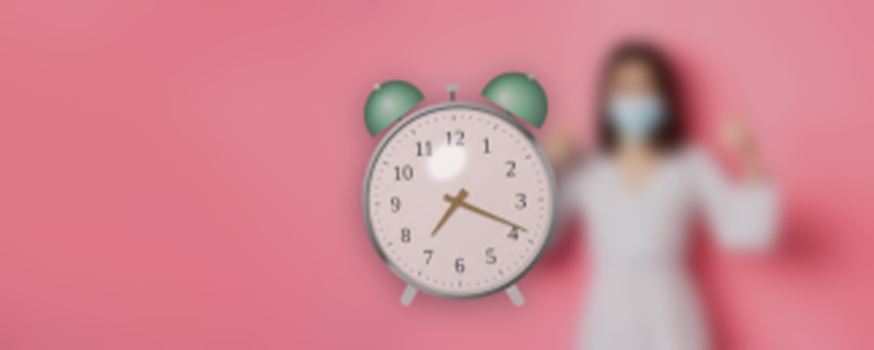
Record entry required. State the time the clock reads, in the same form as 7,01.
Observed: 7,19
